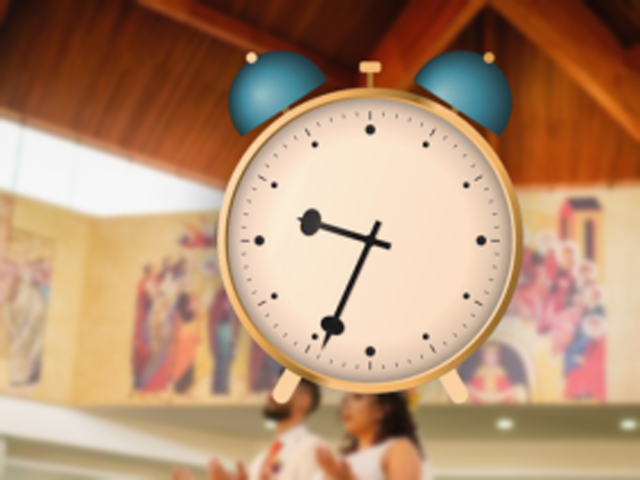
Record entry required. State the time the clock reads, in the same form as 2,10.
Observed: 9,34
